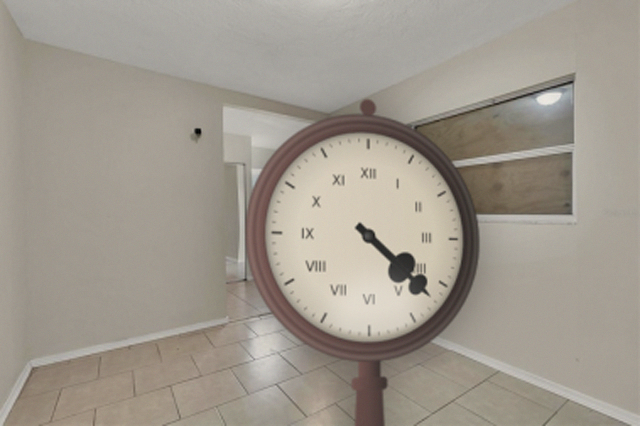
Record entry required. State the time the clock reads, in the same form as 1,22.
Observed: 4,22
